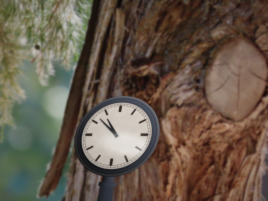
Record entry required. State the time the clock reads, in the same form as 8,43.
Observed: 10,52
